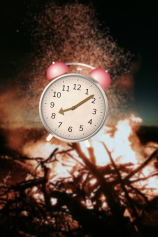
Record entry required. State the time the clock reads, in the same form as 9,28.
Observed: 8,08
